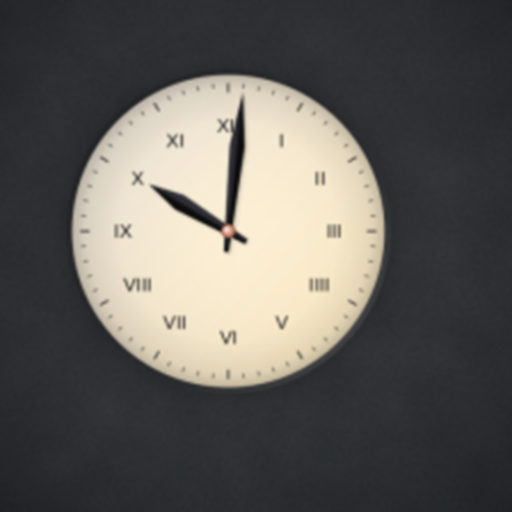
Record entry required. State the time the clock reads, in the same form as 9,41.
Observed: 10,01
